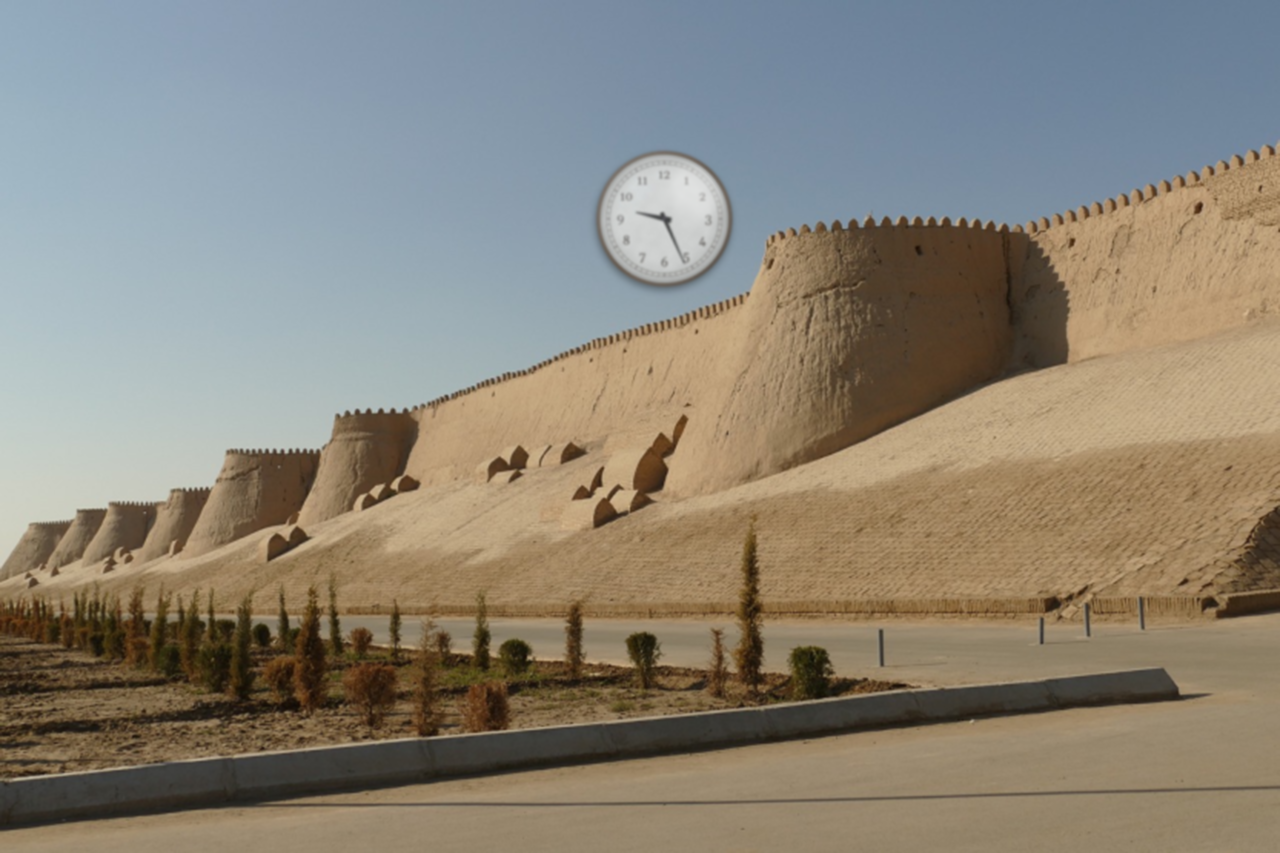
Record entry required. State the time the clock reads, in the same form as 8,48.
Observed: 9,26
